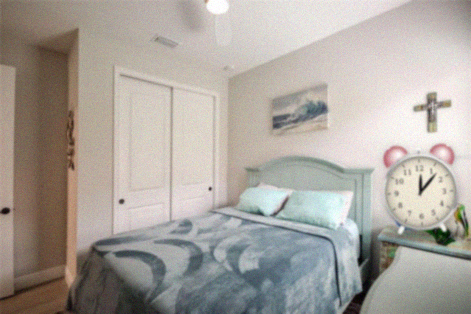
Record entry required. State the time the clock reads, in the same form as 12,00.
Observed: 12,07
